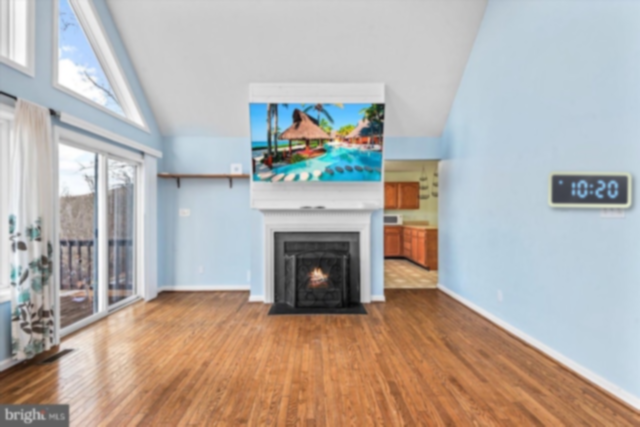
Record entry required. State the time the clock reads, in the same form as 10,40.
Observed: 10,20
